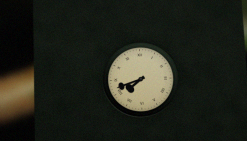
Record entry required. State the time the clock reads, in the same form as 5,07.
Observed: 7,42
